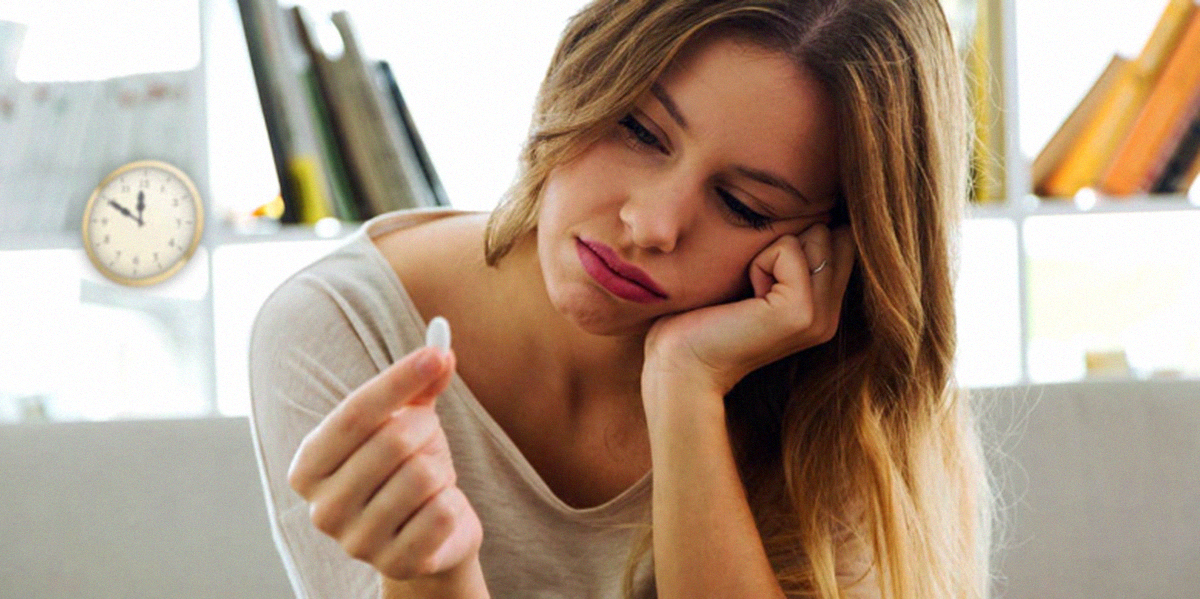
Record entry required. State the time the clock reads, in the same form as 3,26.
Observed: 11,50
